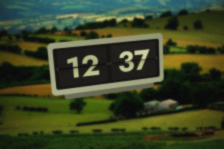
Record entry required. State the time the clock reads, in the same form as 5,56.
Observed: 12,37
